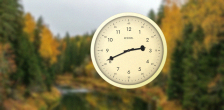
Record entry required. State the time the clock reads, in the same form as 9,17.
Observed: 2,41
